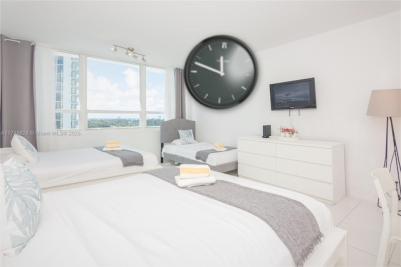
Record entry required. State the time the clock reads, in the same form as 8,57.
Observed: 11,48
